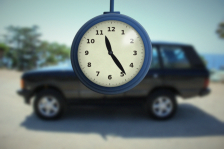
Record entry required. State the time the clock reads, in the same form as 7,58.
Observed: 11,24
